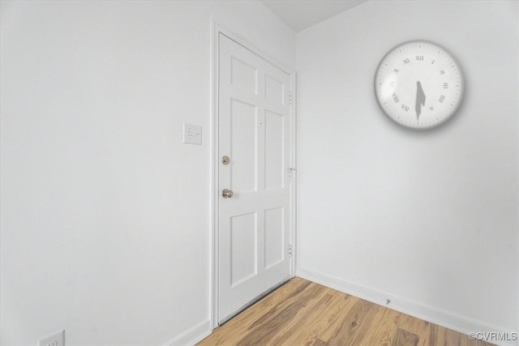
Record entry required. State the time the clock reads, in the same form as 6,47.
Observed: 5,30
